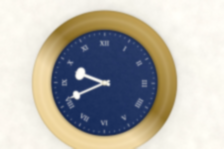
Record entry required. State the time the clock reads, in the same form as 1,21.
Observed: 9,41
